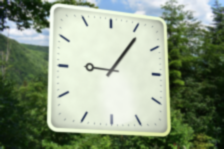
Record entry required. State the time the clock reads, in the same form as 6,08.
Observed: 9,06
